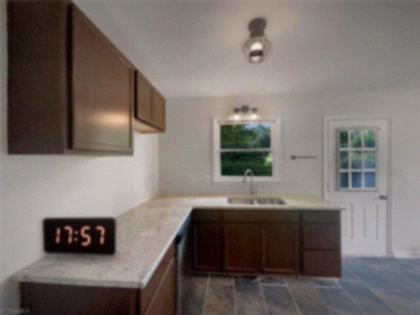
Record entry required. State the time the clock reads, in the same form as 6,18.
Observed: 17,57
